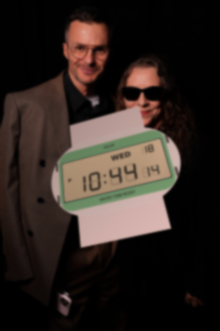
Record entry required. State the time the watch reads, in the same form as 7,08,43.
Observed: 10,44,14
